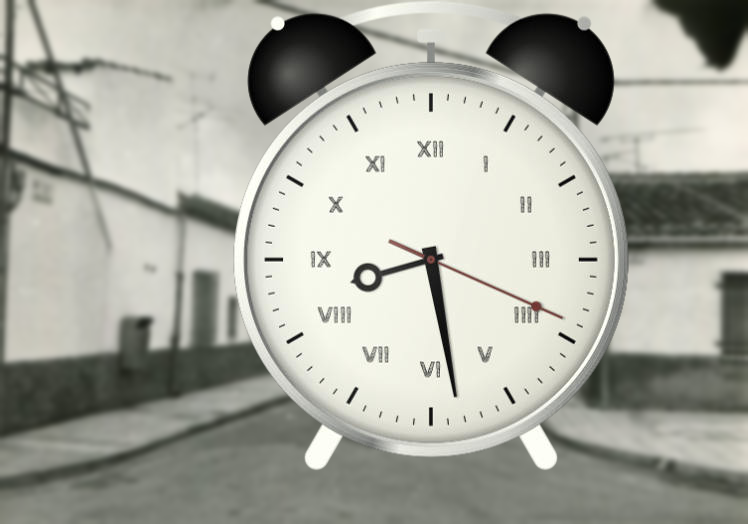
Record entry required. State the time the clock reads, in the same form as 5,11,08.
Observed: 8,28,19
